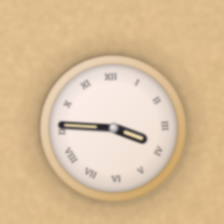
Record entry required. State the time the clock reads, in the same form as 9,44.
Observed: 3,46
